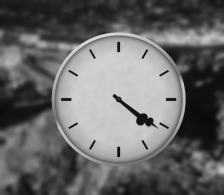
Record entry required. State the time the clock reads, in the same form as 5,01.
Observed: 4,21
